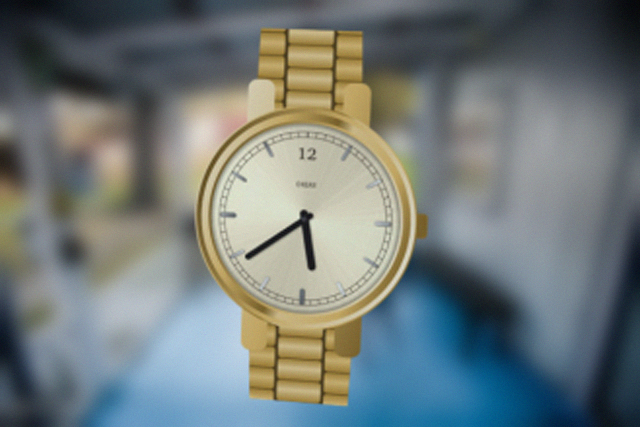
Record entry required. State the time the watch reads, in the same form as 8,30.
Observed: 5,39
